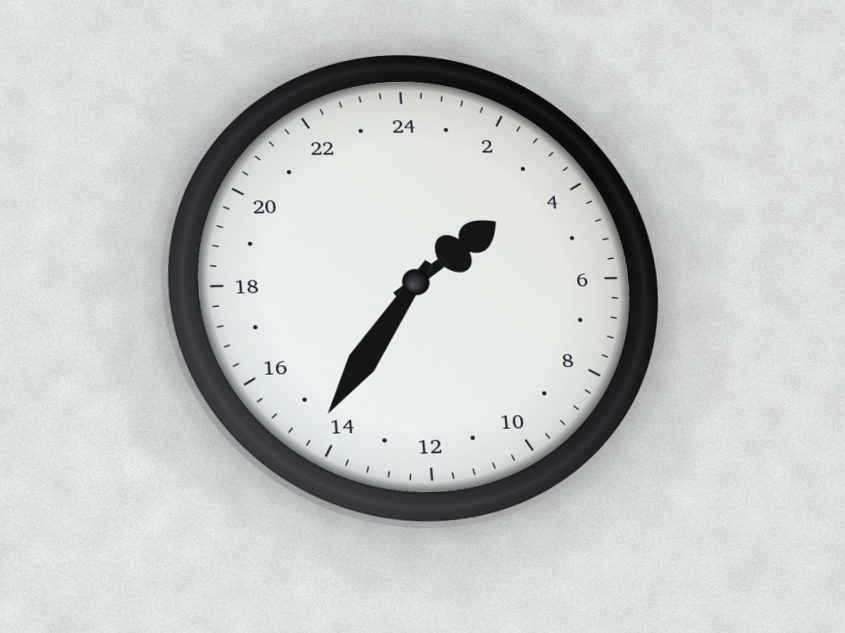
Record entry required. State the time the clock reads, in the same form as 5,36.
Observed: 3,36
